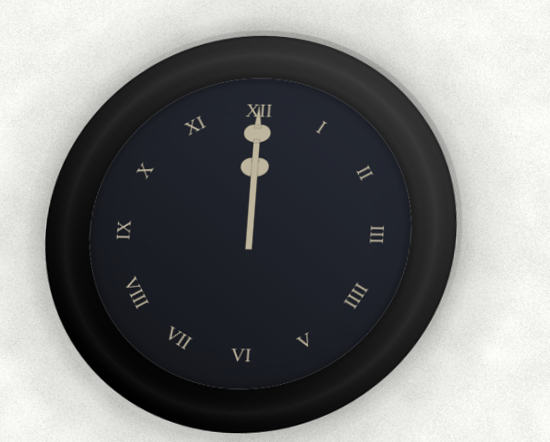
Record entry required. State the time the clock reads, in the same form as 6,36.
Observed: 12,00
